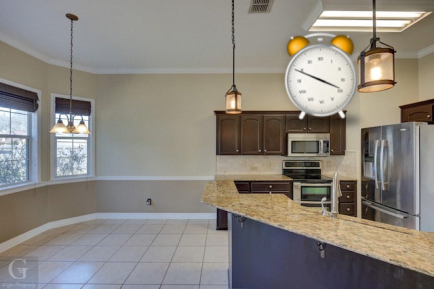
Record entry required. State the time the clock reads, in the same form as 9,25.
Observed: 3,49
